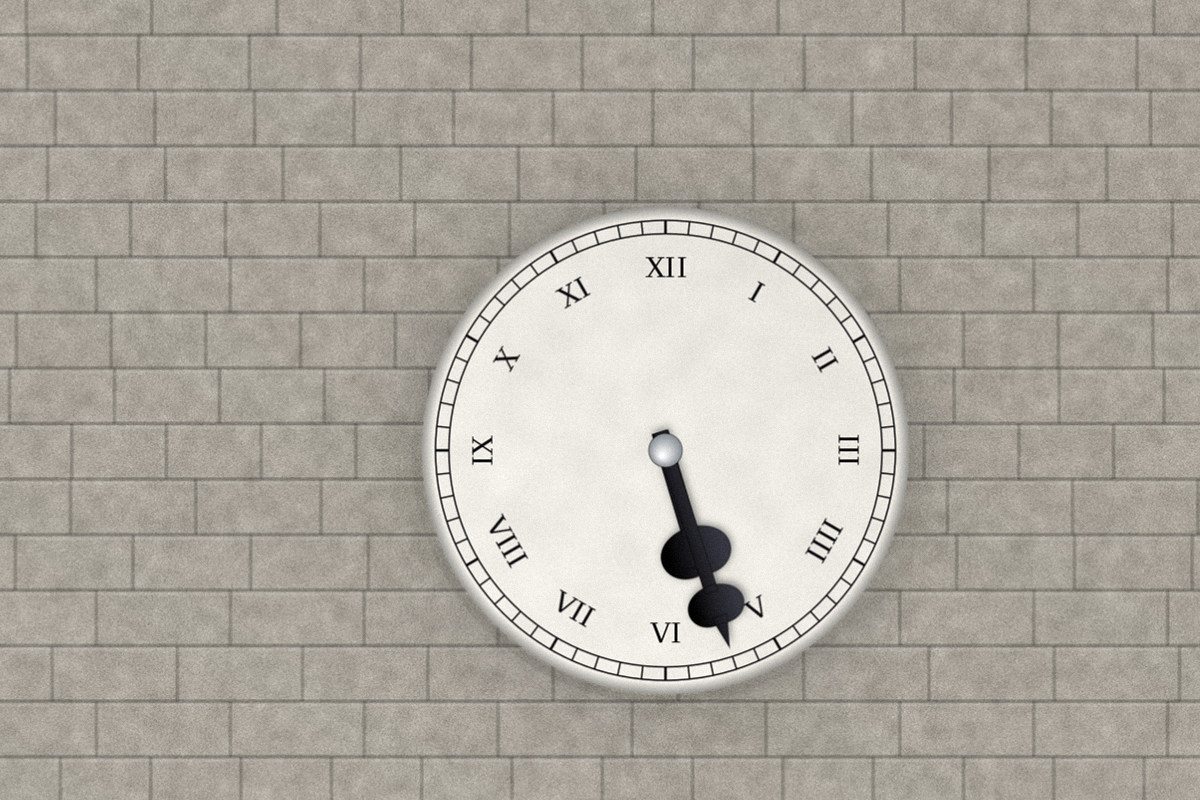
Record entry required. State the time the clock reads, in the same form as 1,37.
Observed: 5,27
